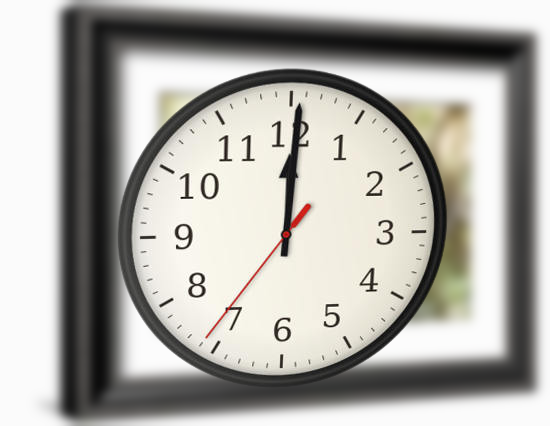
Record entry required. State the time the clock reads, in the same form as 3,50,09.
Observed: 12,00,36
